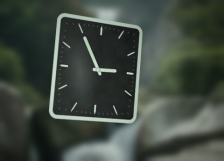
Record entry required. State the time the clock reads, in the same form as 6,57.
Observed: 2,55
